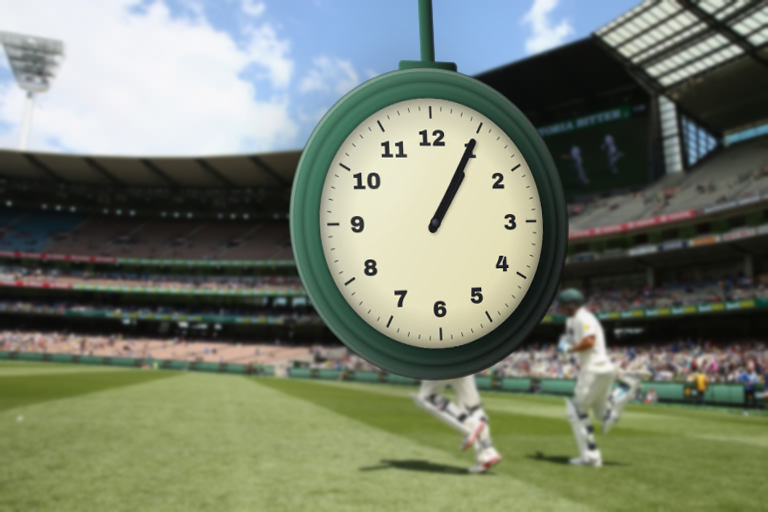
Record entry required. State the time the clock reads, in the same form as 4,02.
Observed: 1,05
